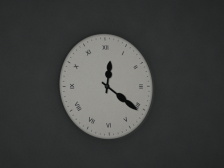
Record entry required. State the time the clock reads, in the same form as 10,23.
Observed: 12,21
